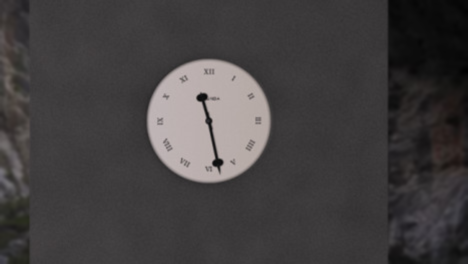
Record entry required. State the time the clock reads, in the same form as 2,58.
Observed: 11,28
